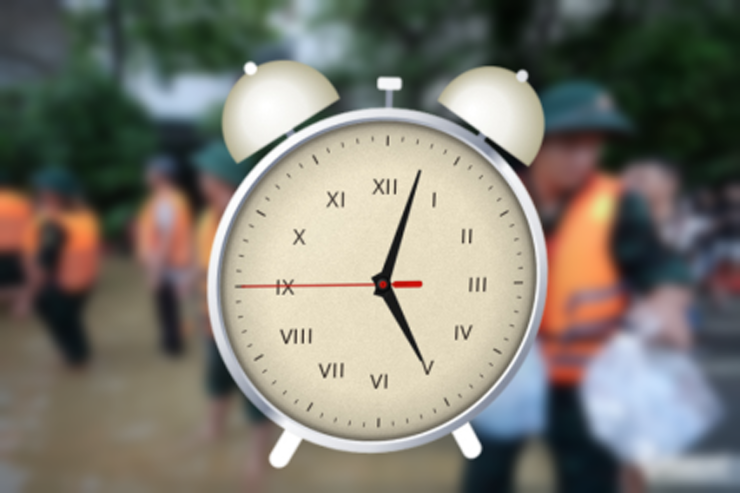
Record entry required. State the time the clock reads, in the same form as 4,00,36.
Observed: 5,02,45
